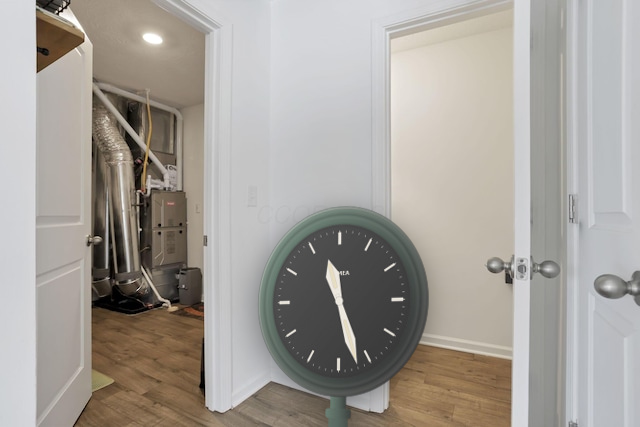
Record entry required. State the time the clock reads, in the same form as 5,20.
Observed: 11,27
